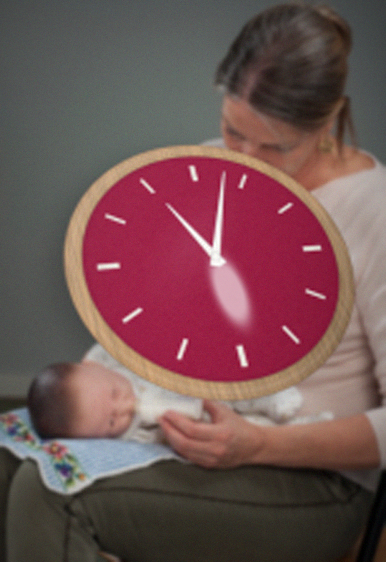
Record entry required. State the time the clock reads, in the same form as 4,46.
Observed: 11,03
